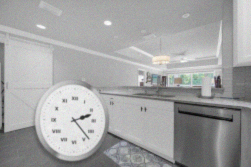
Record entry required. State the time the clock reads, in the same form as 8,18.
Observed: 2,23
